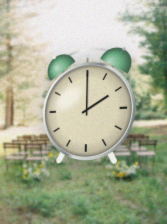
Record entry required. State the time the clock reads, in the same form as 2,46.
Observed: 2,00
